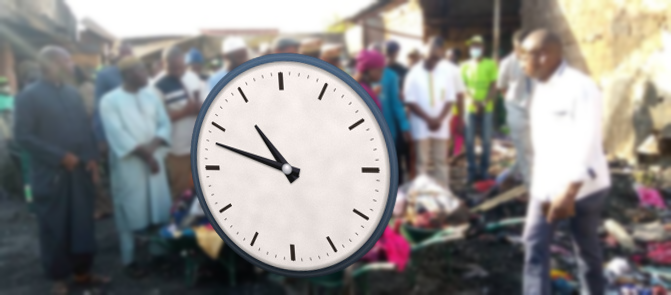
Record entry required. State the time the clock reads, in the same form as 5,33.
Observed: 10,48
